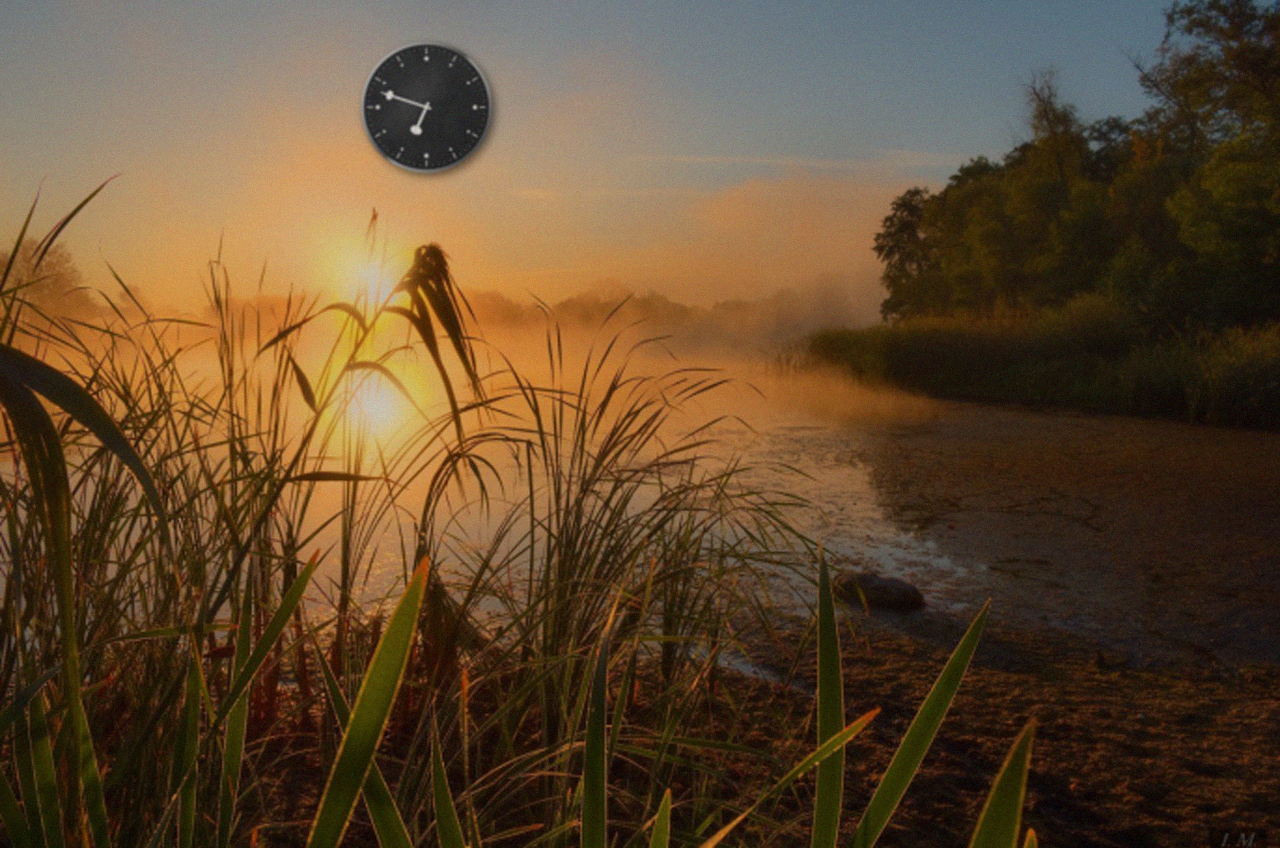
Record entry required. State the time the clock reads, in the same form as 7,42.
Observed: 6,48
